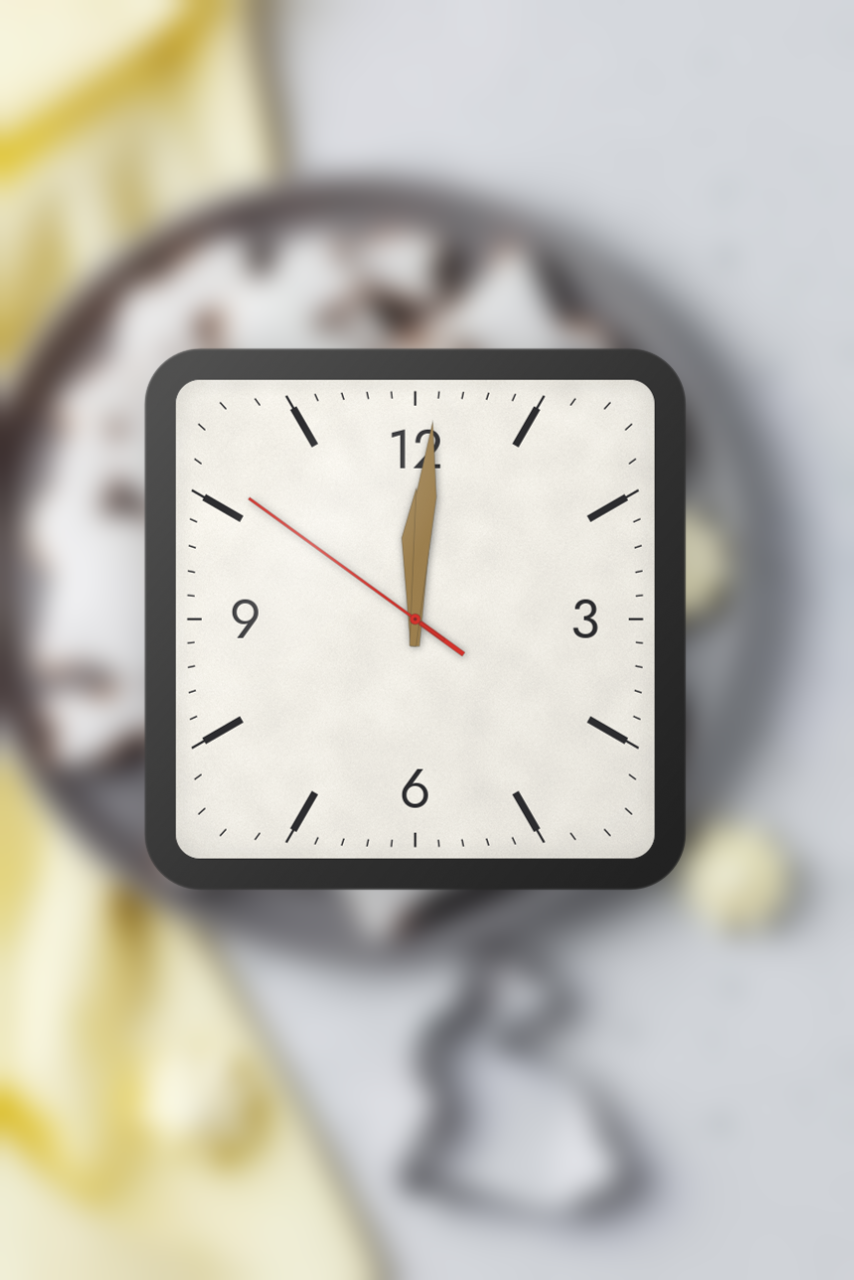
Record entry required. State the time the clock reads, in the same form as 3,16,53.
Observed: 12,00,51
